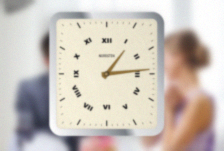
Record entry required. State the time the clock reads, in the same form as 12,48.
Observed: 1,14
